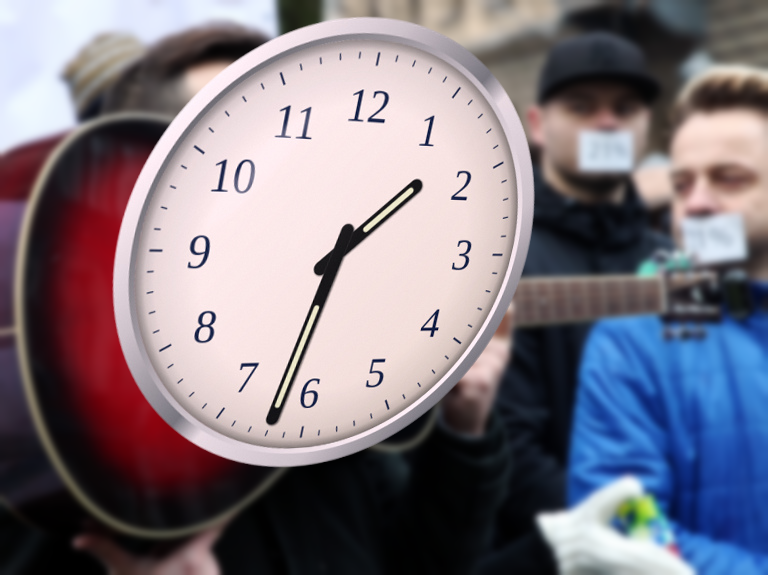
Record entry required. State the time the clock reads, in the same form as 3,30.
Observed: 1,32
